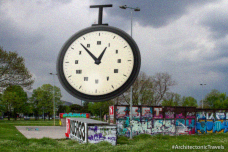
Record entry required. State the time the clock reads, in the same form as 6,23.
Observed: 12,53
